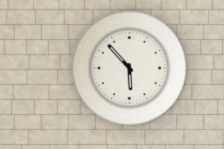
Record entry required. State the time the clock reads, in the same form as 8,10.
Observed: 5,53
